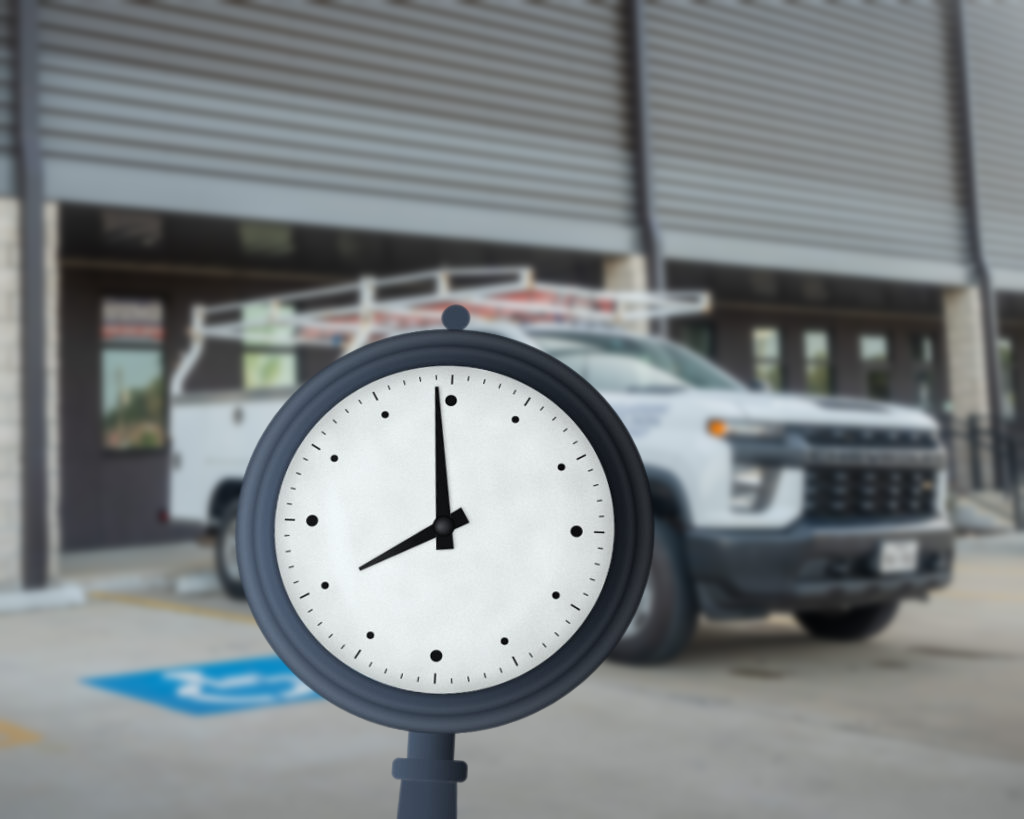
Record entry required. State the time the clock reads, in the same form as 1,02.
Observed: 7,59
